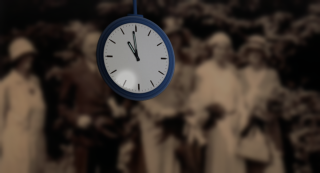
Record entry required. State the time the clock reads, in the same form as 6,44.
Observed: 10,59
